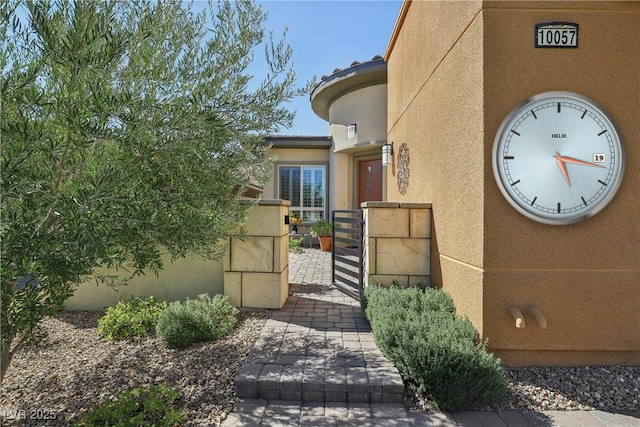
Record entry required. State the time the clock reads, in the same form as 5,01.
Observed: 5,17
